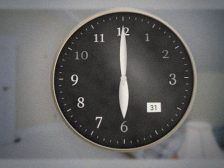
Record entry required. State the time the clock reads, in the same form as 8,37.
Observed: 6,00
